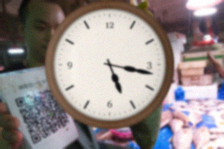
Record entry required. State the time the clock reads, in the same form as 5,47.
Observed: 5,17
